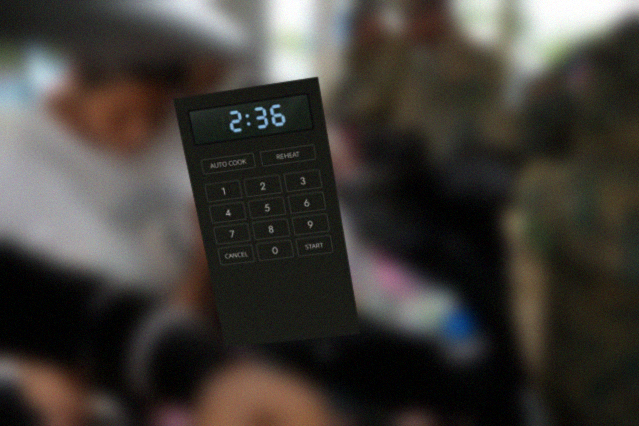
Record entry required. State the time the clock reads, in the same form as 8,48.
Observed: 2,36
